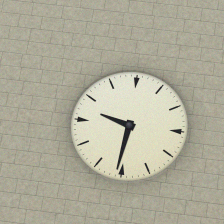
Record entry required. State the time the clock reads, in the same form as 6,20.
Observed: 9,31
